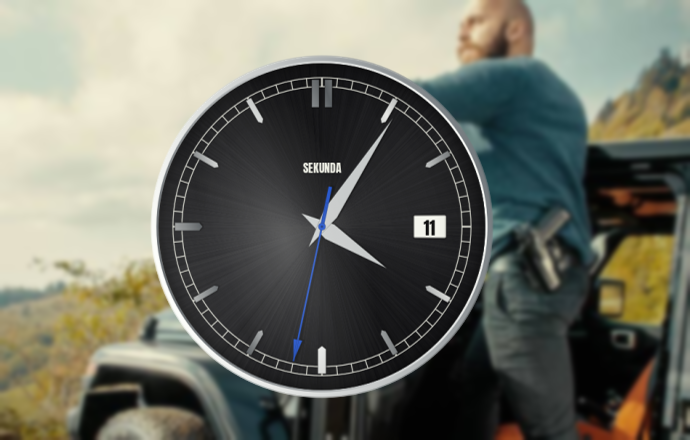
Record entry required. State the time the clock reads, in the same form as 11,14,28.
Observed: 4,05,32
